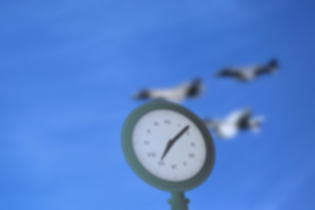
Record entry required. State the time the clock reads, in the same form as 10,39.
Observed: 7,08
